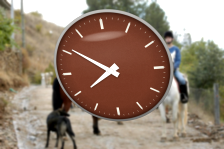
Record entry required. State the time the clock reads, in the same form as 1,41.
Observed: 7,51
